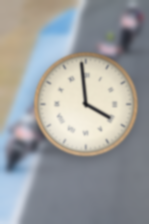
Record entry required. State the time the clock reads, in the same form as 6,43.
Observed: 3,59
